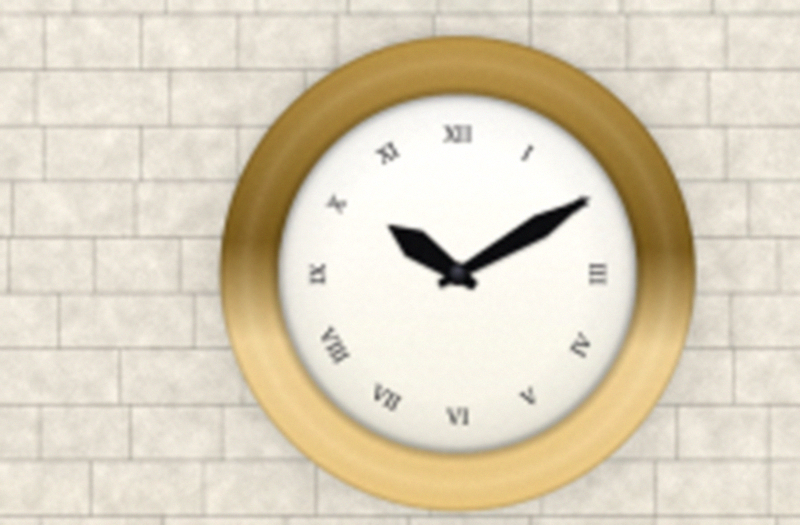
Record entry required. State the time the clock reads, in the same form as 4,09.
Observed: 10,10
